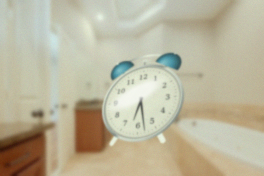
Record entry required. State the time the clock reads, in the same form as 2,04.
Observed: 6,28
